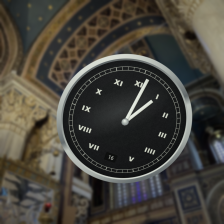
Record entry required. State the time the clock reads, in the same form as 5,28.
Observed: 1,01
